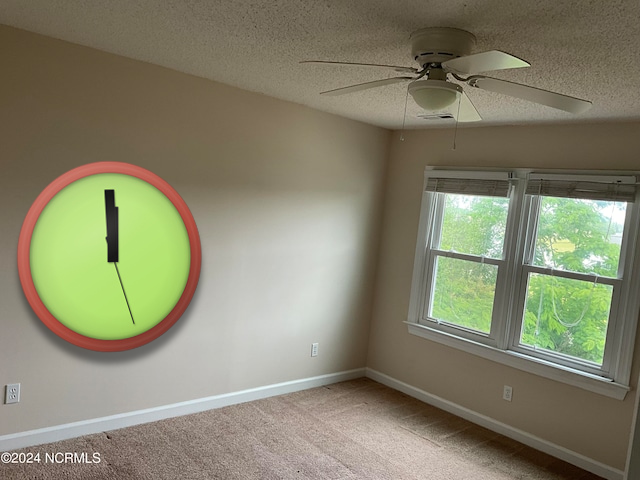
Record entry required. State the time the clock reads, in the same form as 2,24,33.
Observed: 11,59,27
